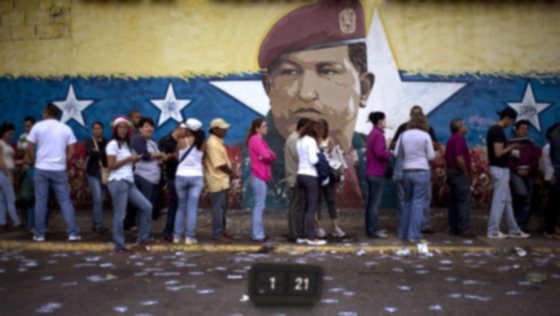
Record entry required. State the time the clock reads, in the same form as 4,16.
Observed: 1,21
